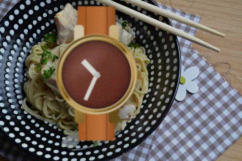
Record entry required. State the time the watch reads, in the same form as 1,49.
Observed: 10,34
